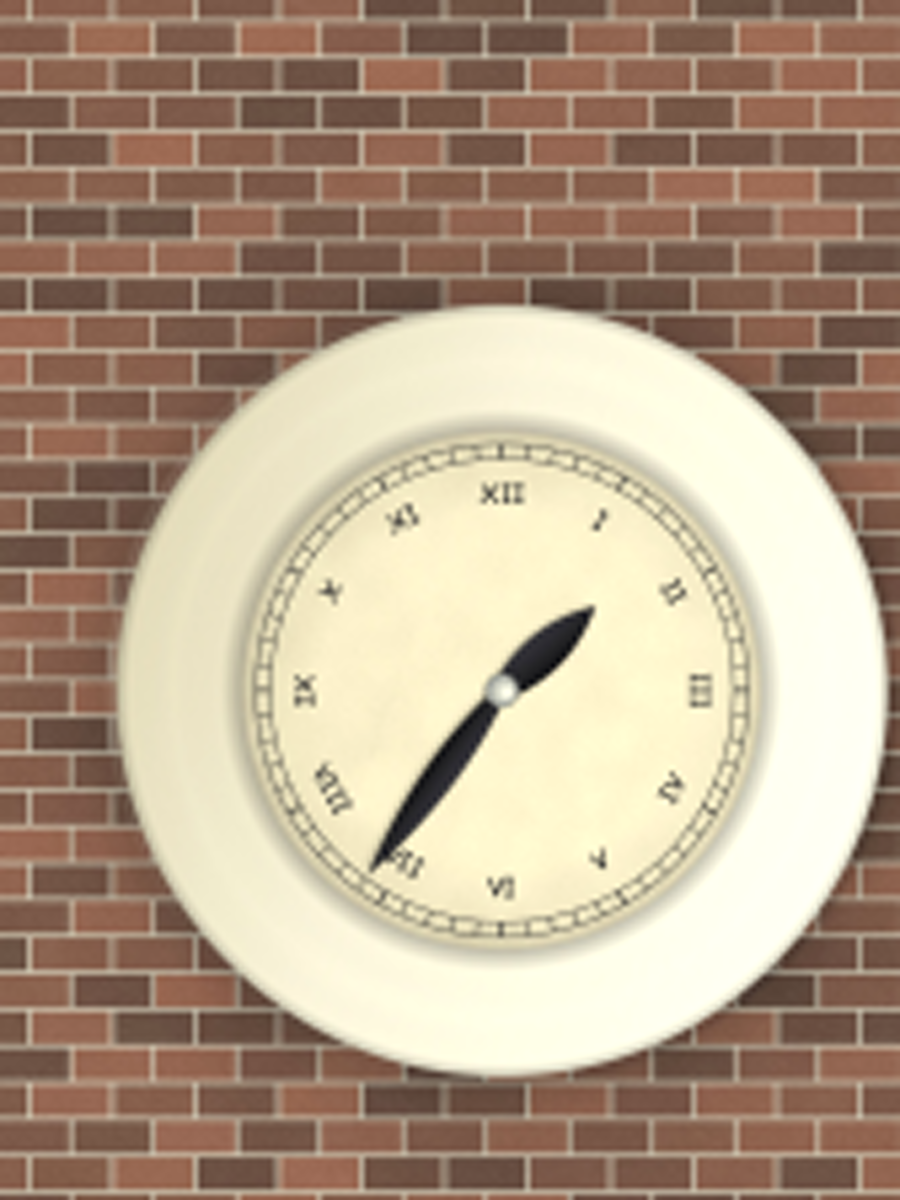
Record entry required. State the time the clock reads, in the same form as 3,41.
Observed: 1,36
